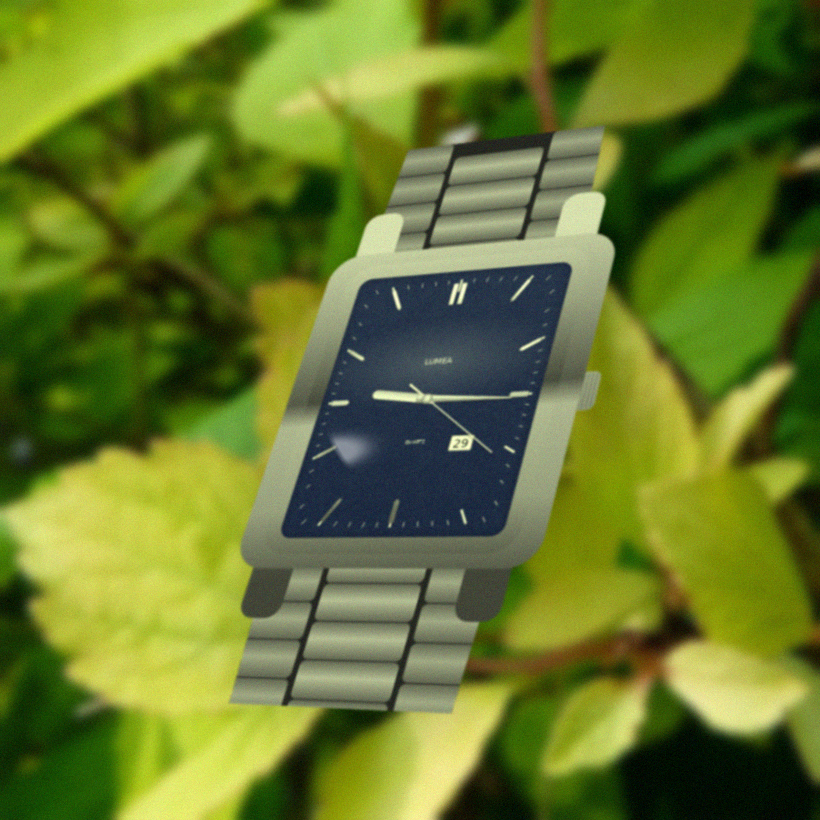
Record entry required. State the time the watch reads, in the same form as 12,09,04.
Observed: 9,15,21
